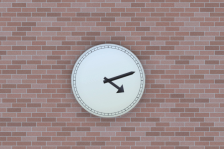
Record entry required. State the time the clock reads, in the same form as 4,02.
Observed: 4,12
